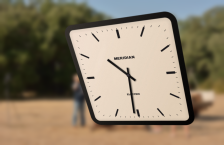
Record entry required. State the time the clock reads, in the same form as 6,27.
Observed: 10,31
